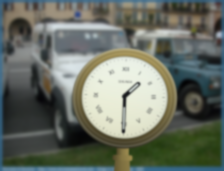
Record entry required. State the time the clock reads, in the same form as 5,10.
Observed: 1,30
